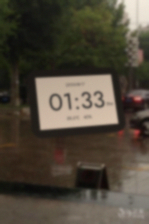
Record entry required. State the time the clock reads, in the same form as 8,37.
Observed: 1,33
